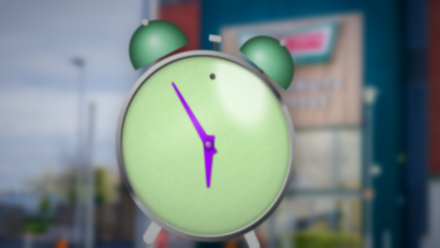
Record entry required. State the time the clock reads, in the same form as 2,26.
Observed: 5,54
